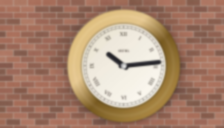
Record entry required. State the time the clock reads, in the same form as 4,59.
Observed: 10,14
